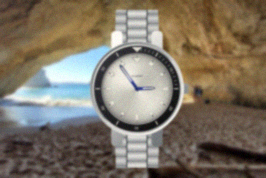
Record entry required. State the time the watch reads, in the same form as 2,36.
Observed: 2,54
